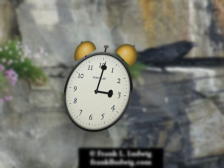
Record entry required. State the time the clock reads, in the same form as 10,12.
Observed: 3,01
